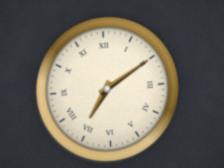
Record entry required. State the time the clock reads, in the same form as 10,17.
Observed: 7,10
